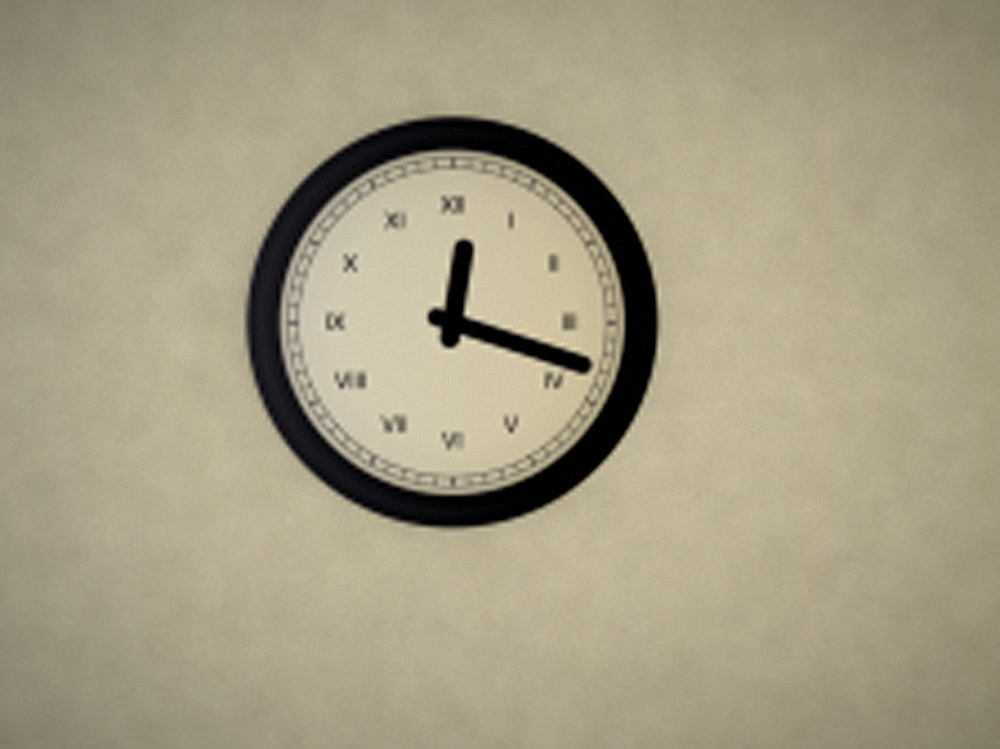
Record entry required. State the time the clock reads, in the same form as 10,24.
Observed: 12,18
